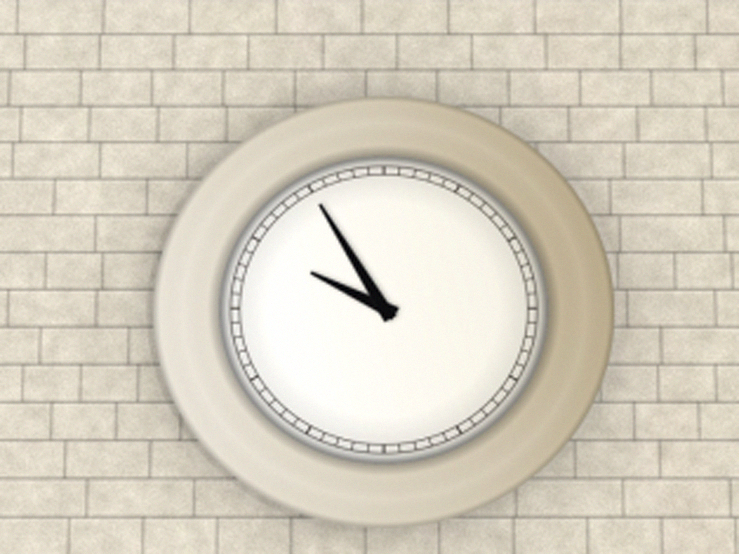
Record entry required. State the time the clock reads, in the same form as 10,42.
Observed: 9,55
